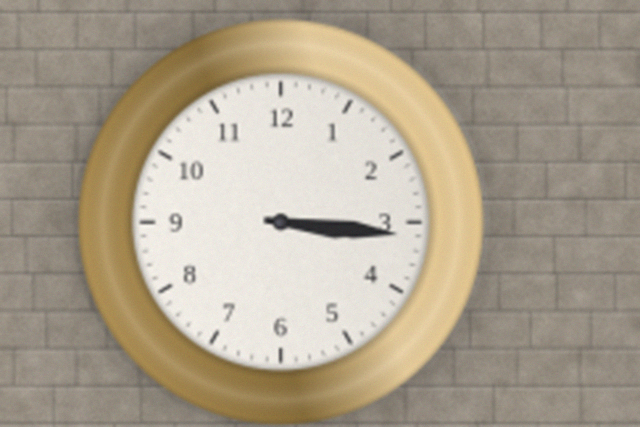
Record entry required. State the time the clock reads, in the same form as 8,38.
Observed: 3,16
